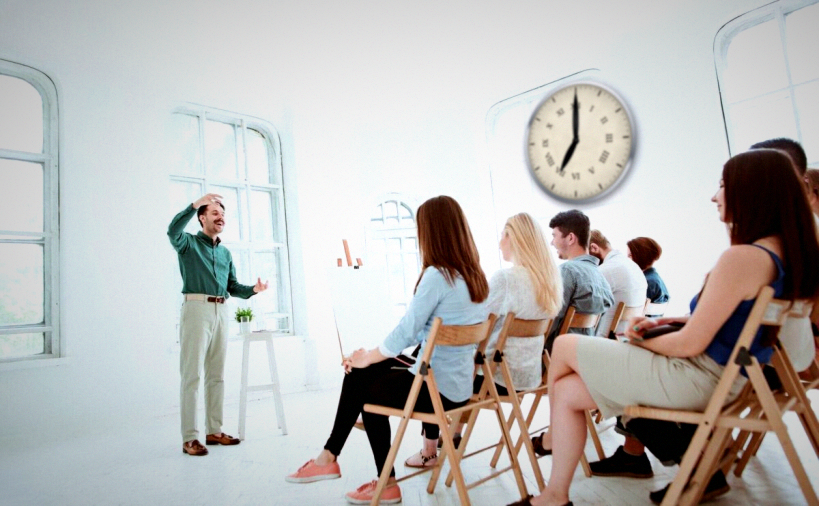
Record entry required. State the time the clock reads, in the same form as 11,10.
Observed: 7,00
